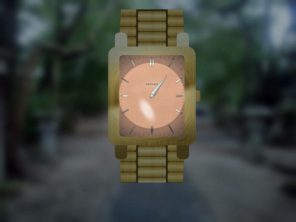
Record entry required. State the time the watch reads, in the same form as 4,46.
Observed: 1,06
